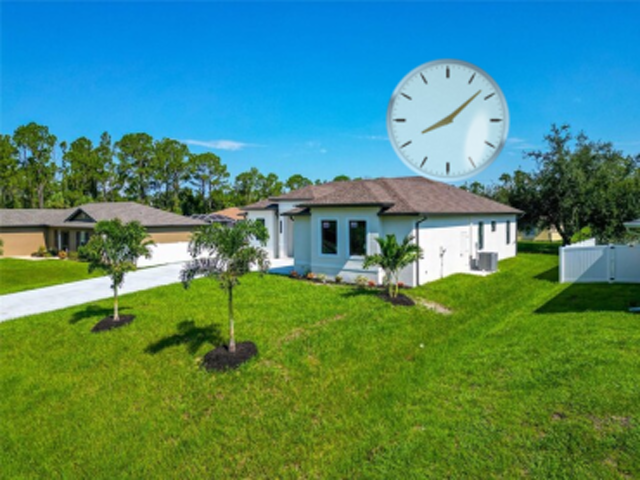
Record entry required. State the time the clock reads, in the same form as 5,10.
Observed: 8,08
